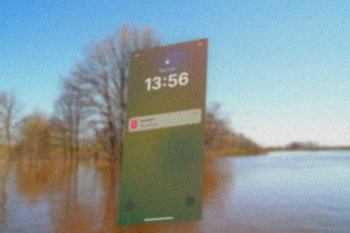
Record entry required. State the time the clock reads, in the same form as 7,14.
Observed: 13,56
